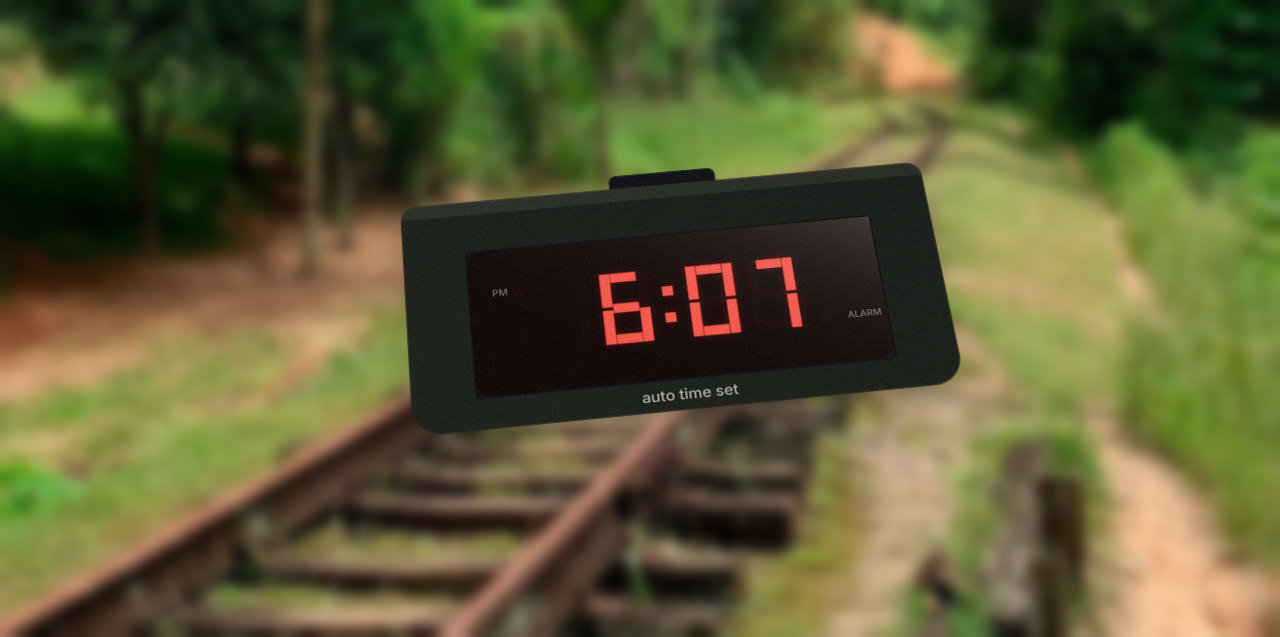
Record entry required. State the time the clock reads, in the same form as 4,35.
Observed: 6,07
